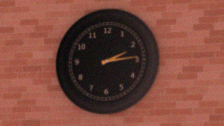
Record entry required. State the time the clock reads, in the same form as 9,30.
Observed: 2,14
